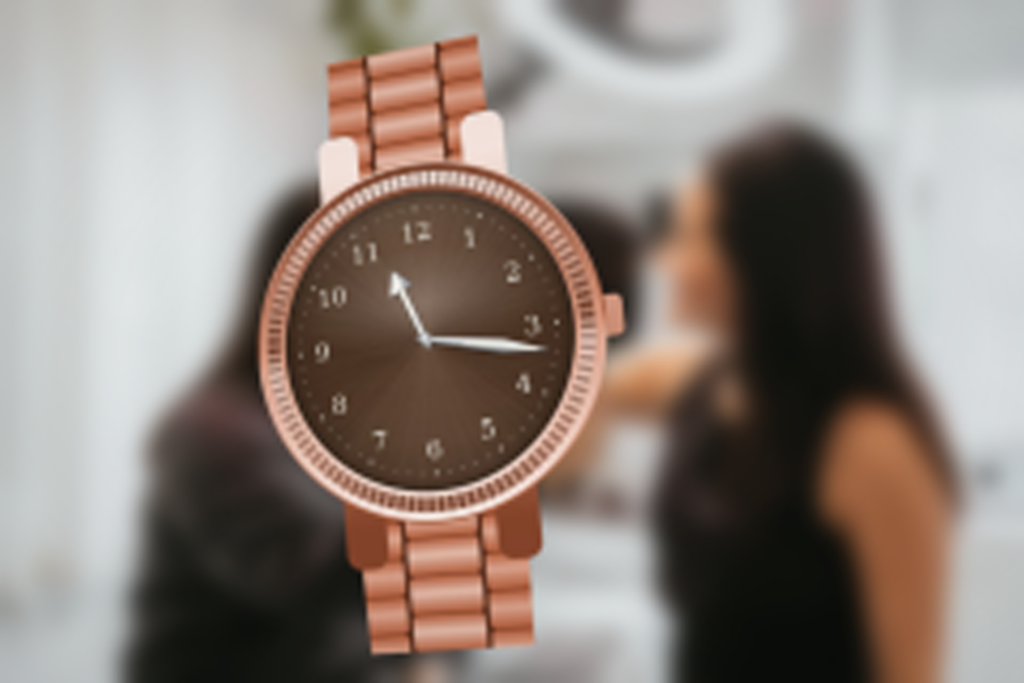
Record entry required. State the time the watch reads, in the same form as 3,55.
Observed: 11,17
